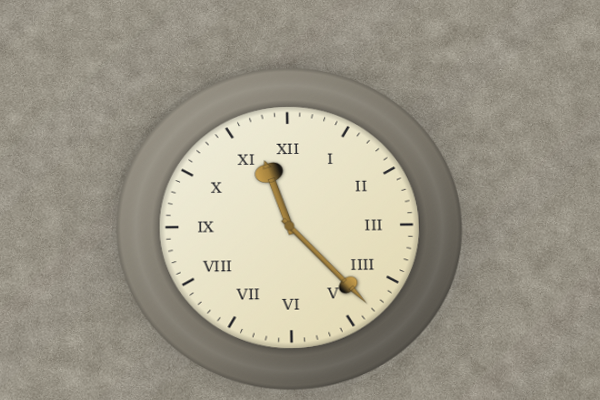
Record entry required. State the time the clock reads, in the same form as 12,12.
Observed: 11,23
